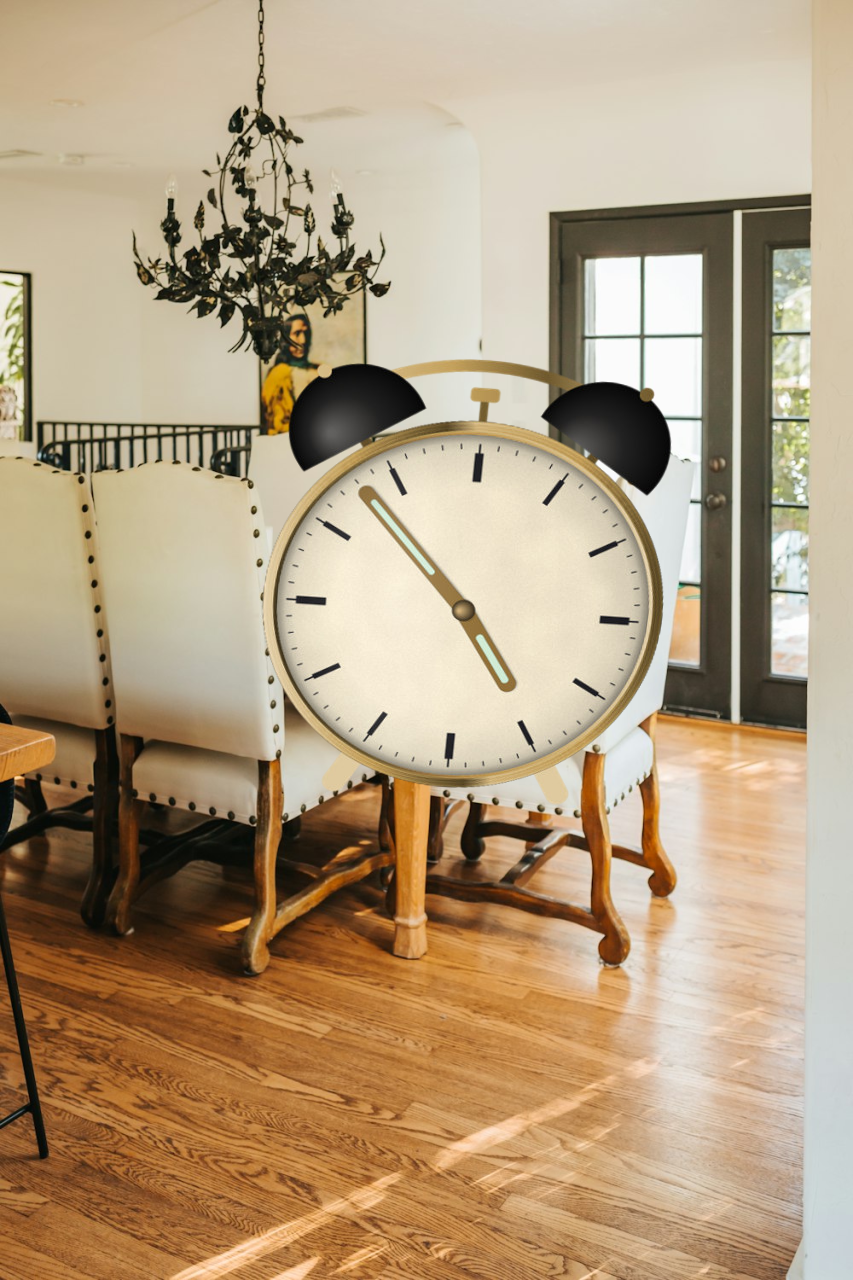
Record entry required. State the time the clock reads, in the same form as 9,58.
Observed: 4,53
